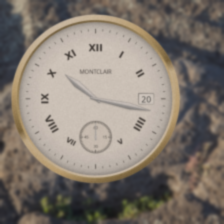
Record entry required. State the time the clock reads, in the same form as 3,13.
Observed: 10,17
